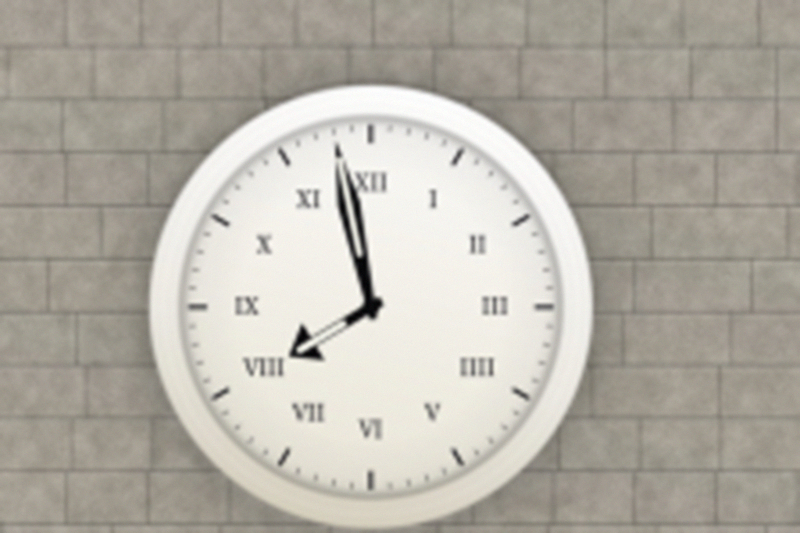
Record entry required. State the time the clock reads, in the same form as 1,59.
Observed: 7,58
